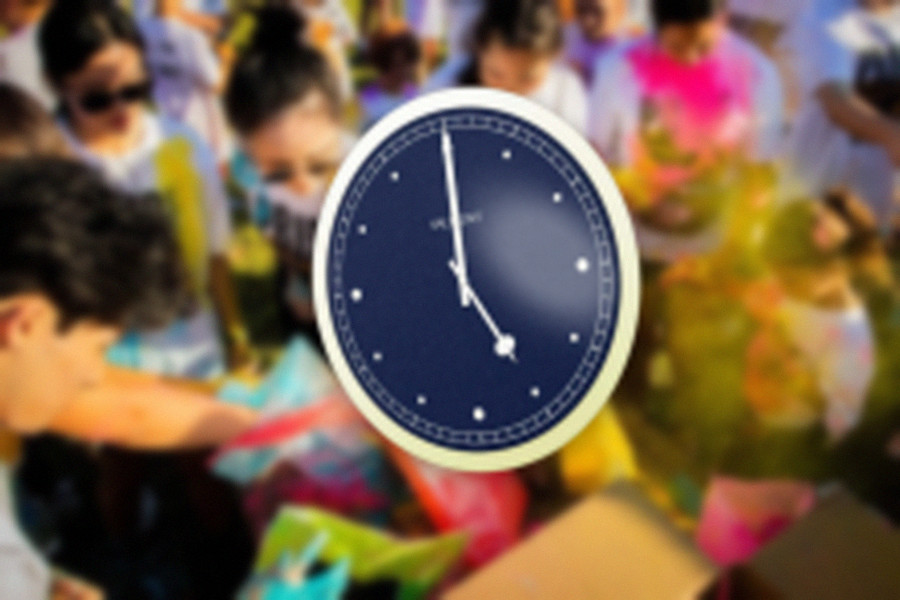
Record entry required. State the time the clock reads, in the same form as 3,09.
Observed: 5,00
